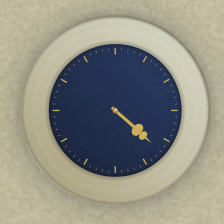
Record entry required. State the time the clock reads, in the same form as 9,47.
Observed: 4,22
